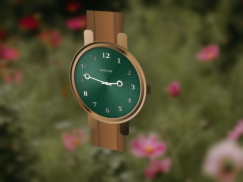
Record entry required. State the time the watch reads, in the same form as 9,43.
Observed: 2,47
